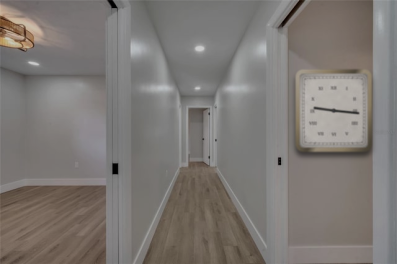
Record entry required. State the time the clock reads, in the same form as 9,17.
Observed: 9,16
